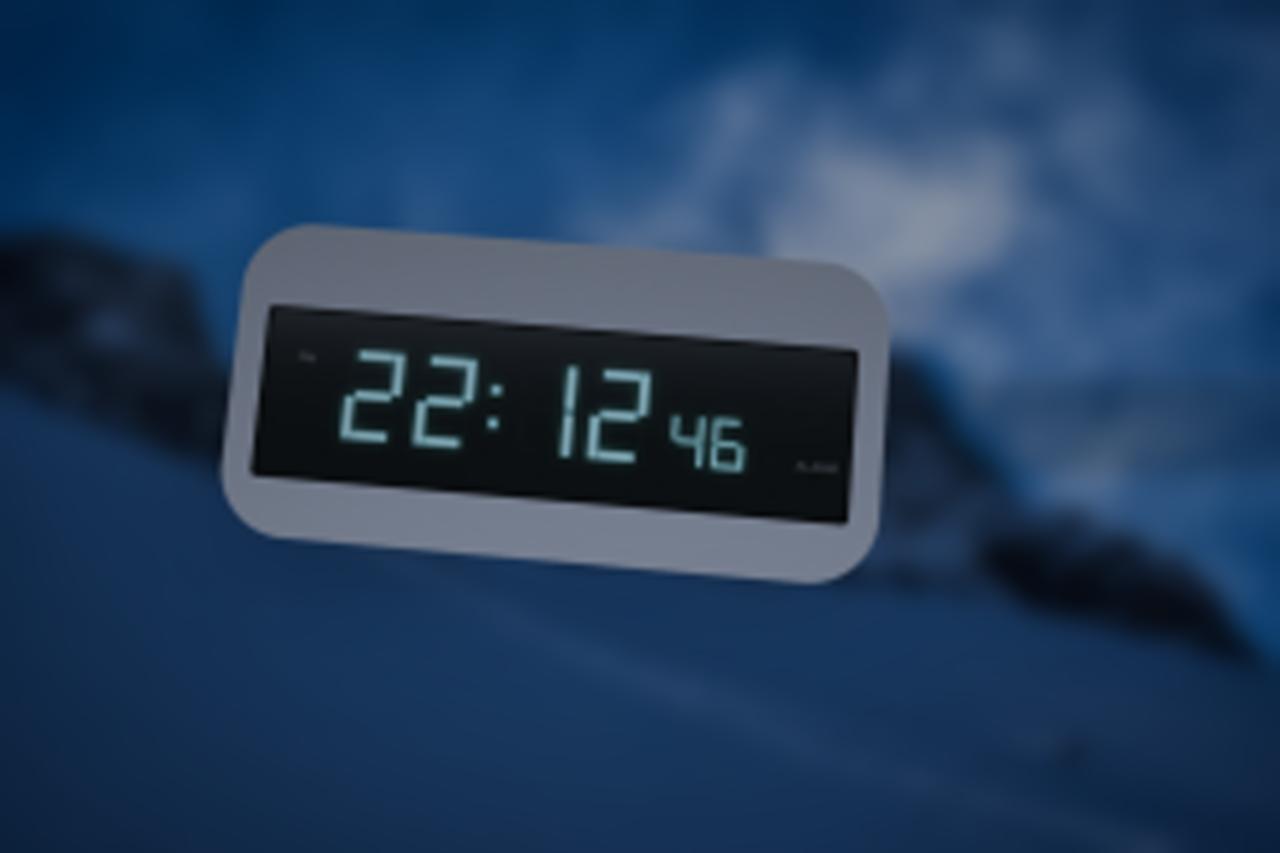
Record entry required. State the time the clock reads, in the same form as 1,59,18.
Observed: 22,12,46
